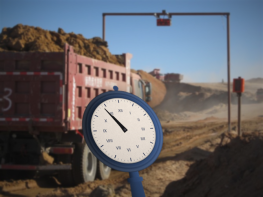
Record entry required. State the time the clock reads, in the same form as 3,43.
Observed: 10,54
